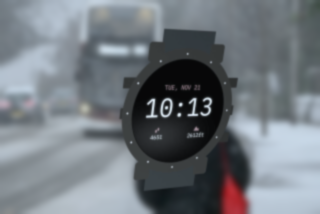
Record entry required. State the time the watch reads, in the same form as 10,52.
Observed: 10,13
